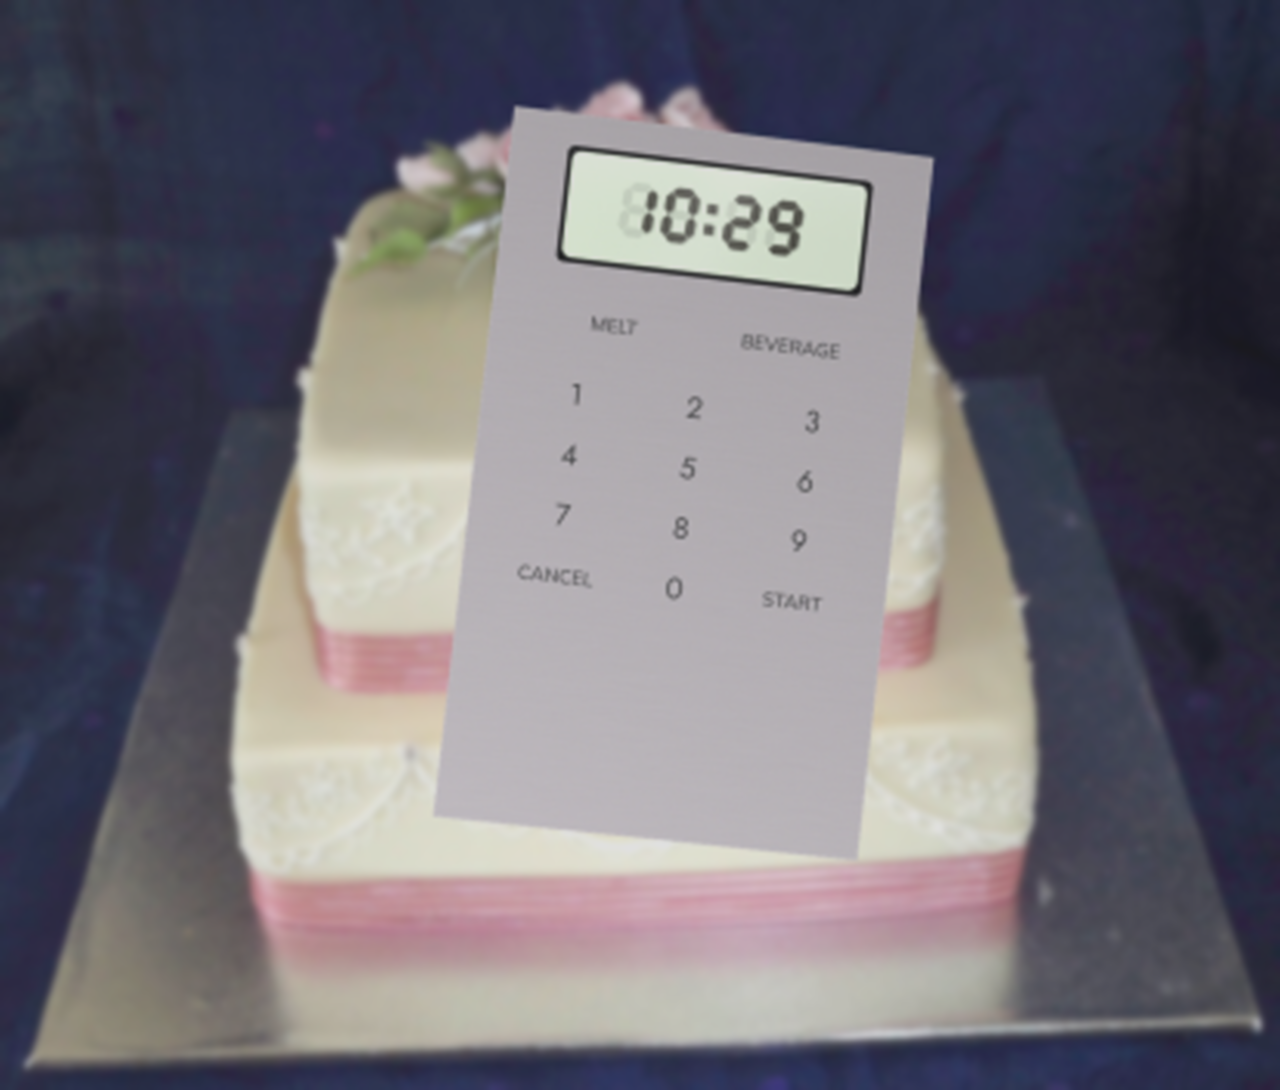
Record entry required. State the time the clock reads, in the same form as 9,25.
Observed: 10,29
